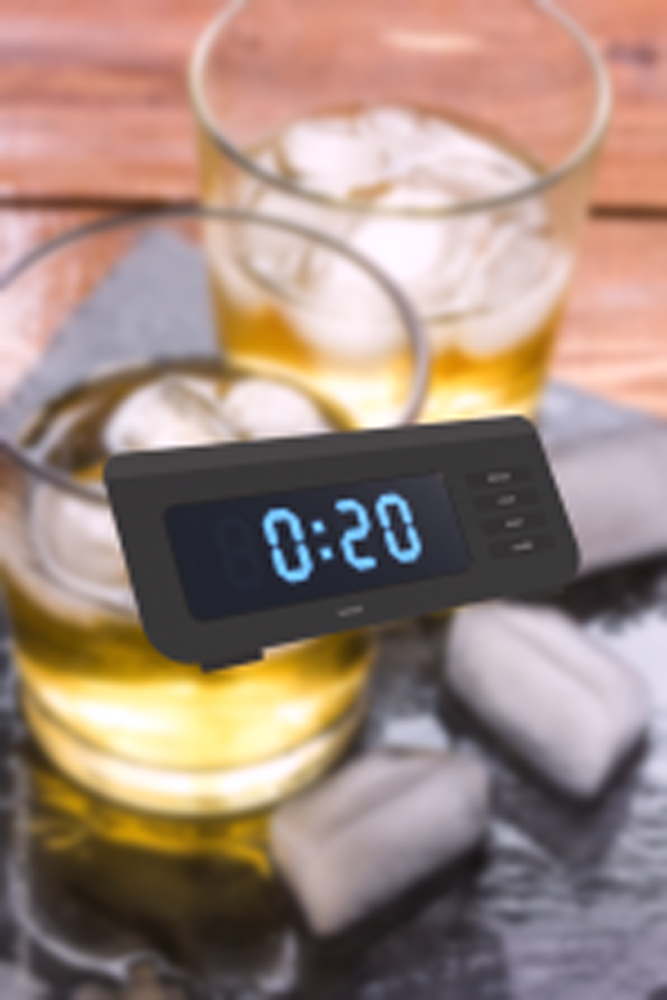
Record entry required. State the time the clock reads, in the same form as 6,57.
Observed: 0,20
